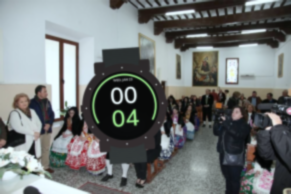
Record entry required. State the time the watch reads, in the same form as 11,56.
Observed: 0,04
